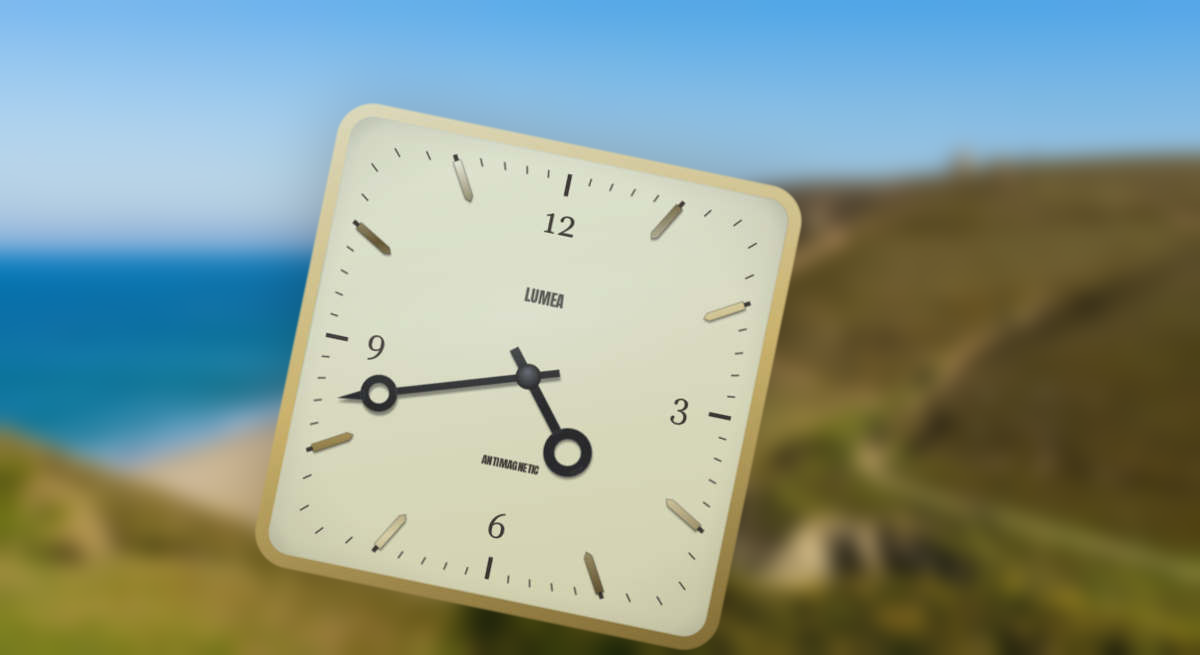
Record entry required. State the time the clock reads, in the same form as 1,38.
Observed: 4,42
